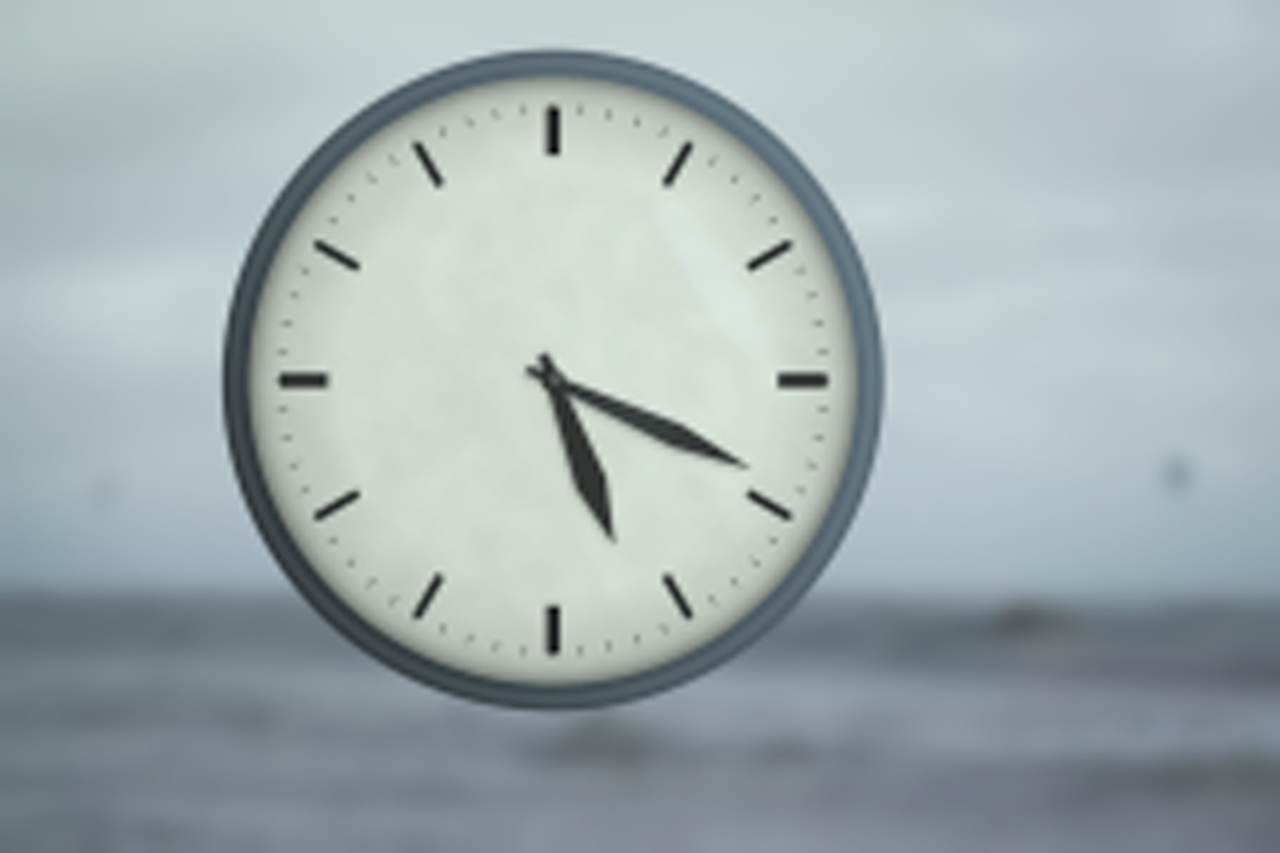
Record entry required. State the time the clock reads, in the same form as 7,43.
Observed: 5,19
